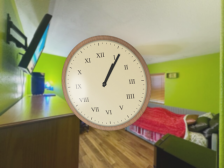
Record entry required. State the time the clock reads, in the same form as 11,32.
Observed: 1,06
